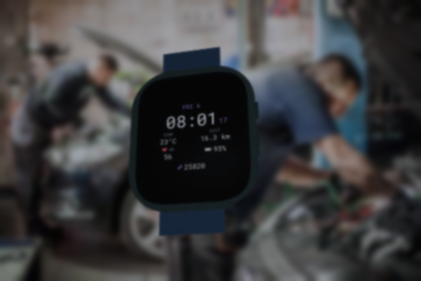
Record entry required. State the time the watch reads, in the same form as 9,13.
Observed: 8,01
